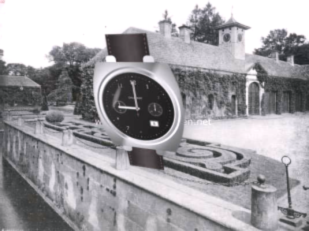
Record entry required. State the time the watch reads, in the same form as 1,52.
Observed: 9,00
